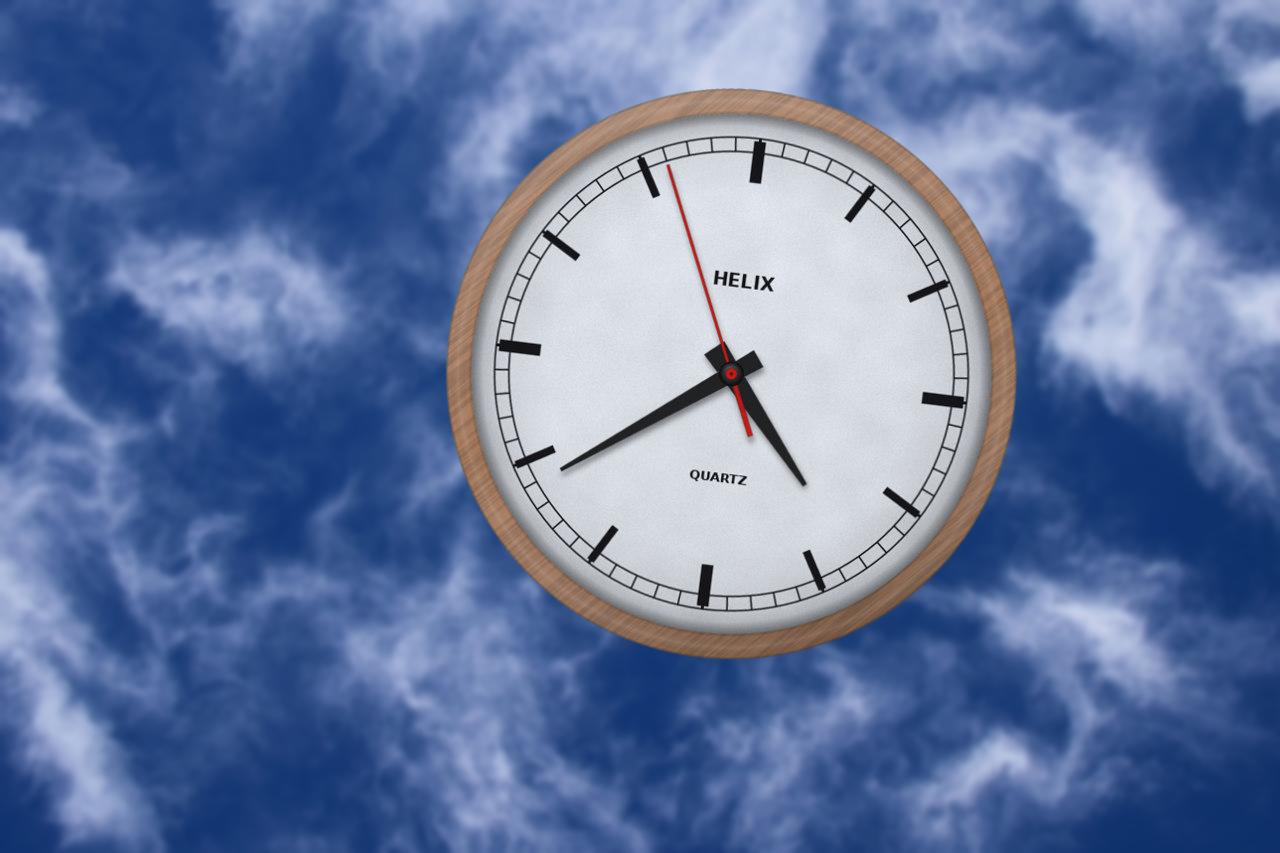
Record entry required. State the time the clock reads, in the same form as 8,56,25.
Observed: 4,38,56
